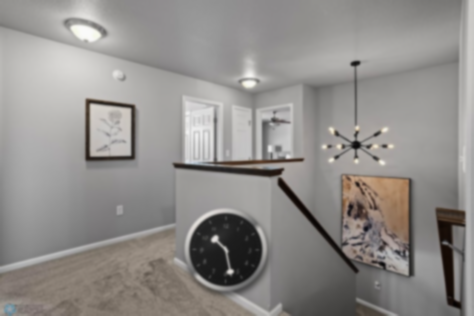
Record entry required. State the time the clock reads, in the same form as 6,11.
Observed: 10,28
